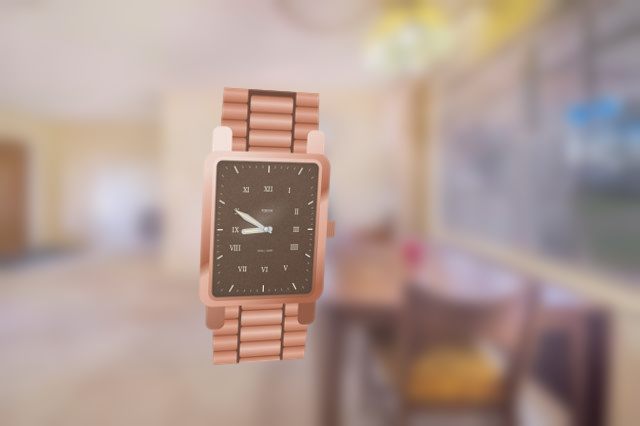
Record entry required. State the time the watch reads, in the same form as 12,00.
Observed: 8,50
